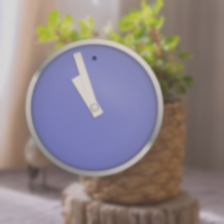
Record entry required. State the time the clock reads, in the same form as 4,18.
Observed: 10,57
